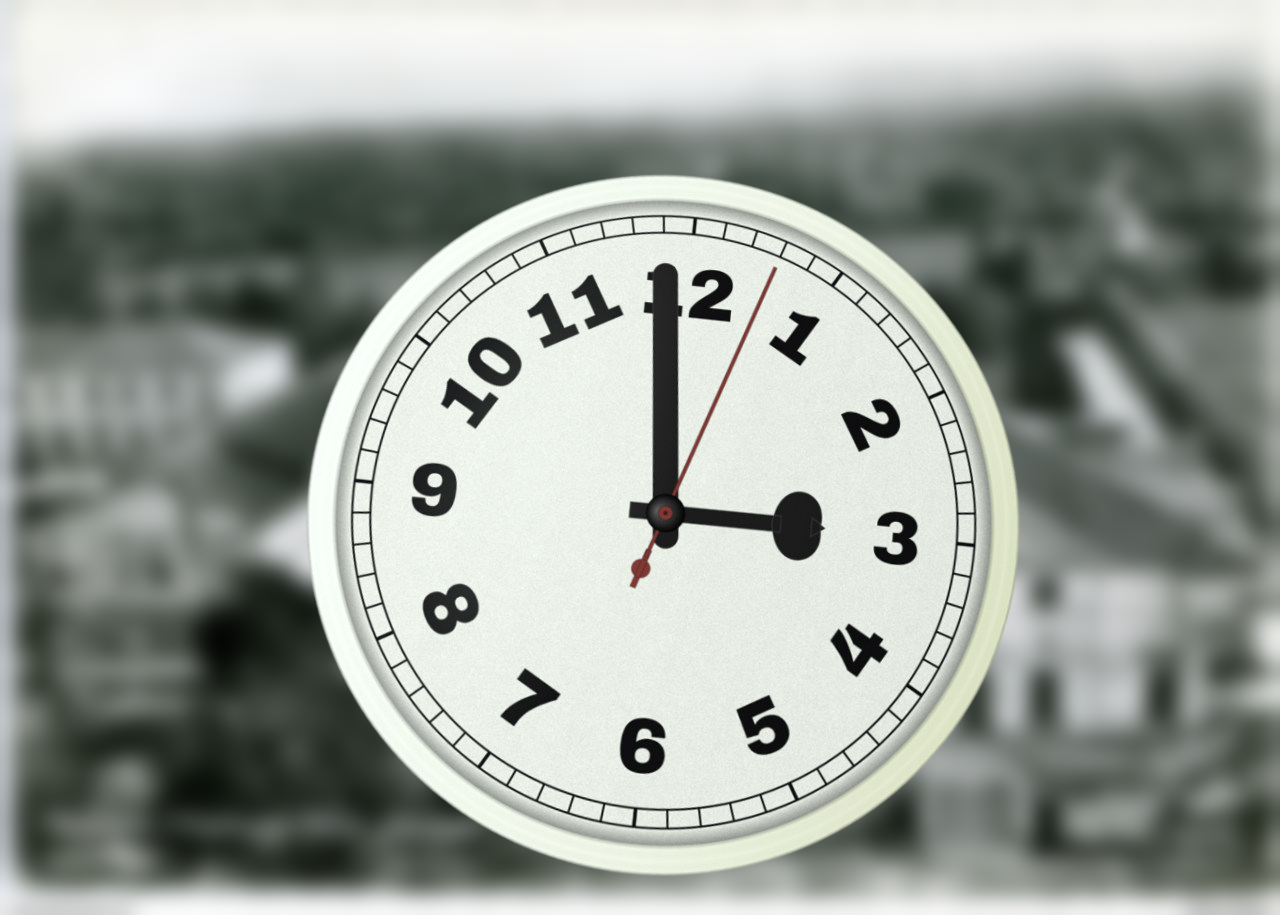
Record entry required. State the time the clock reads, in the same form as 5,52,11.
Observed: 2,59,03
